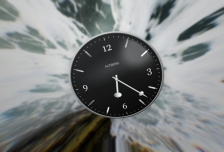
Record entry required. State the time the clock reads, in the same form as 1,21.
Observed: 6,23
